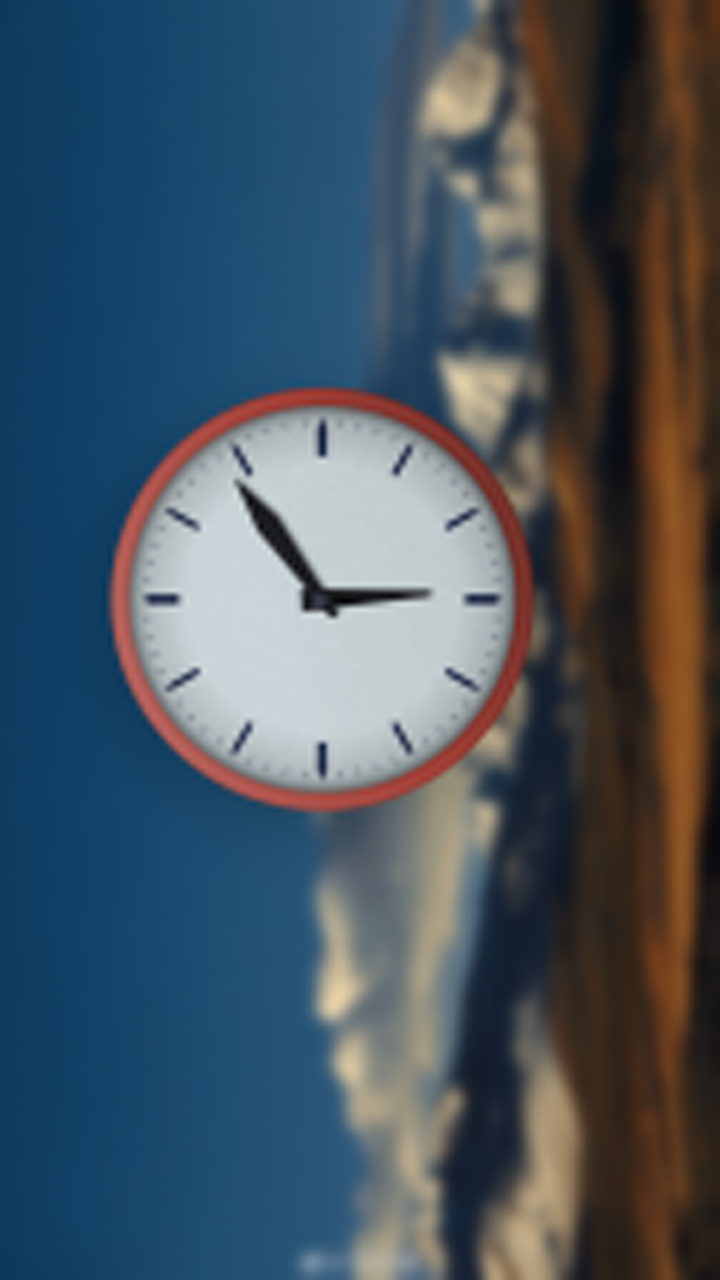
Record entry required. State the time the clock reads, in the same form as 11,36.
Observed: 2,54
